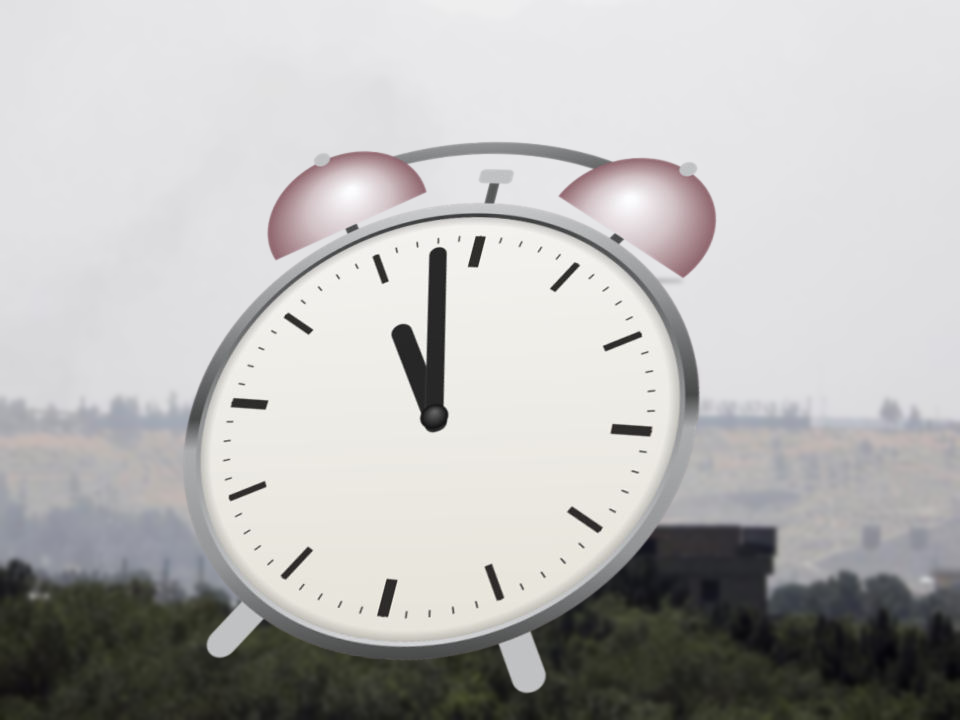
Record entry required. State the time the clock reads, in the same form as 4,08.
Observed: 10,58
